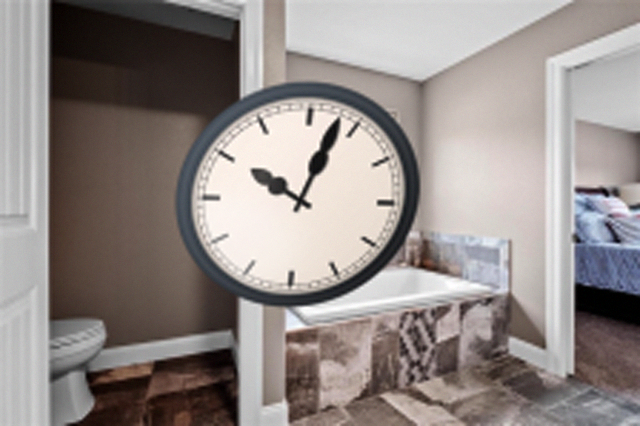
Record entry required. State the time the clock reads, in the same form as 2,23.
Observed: 10,03
